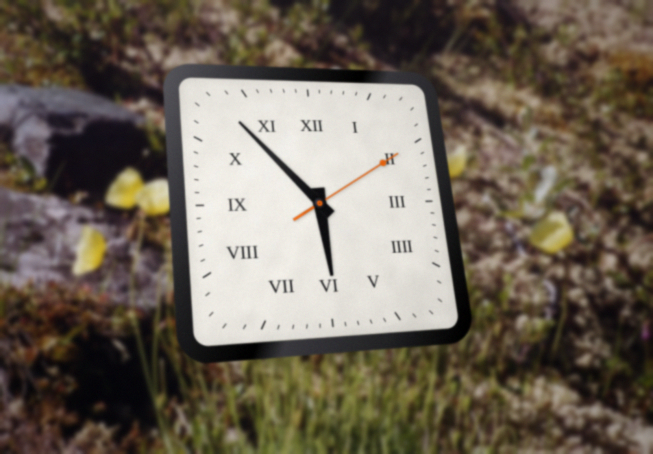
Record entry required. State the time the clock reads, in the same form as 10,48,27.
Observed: 5,53,10
